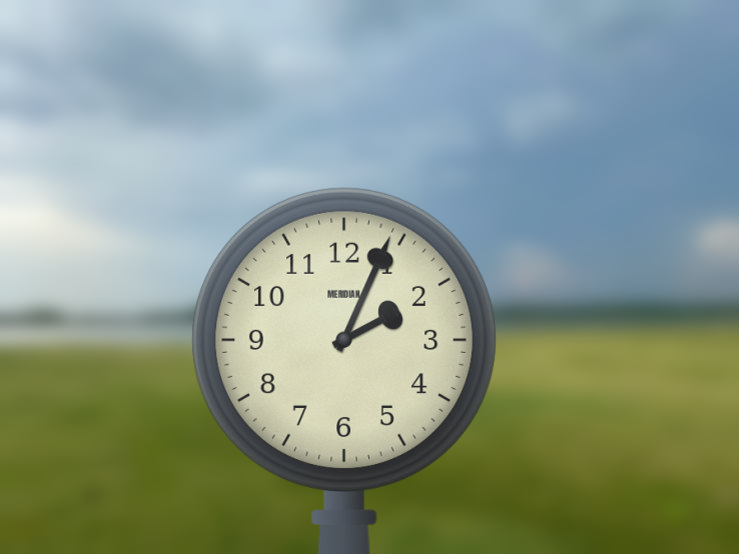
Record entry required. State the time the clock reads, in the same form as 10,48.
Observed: 2,04
